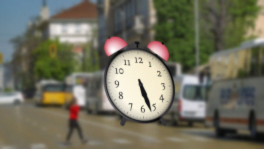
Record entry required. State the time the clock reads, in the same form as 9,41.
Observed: 5,27
